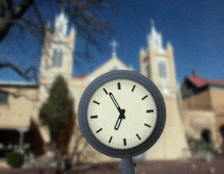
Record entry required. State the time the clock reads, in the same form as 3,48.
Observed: 6,56
